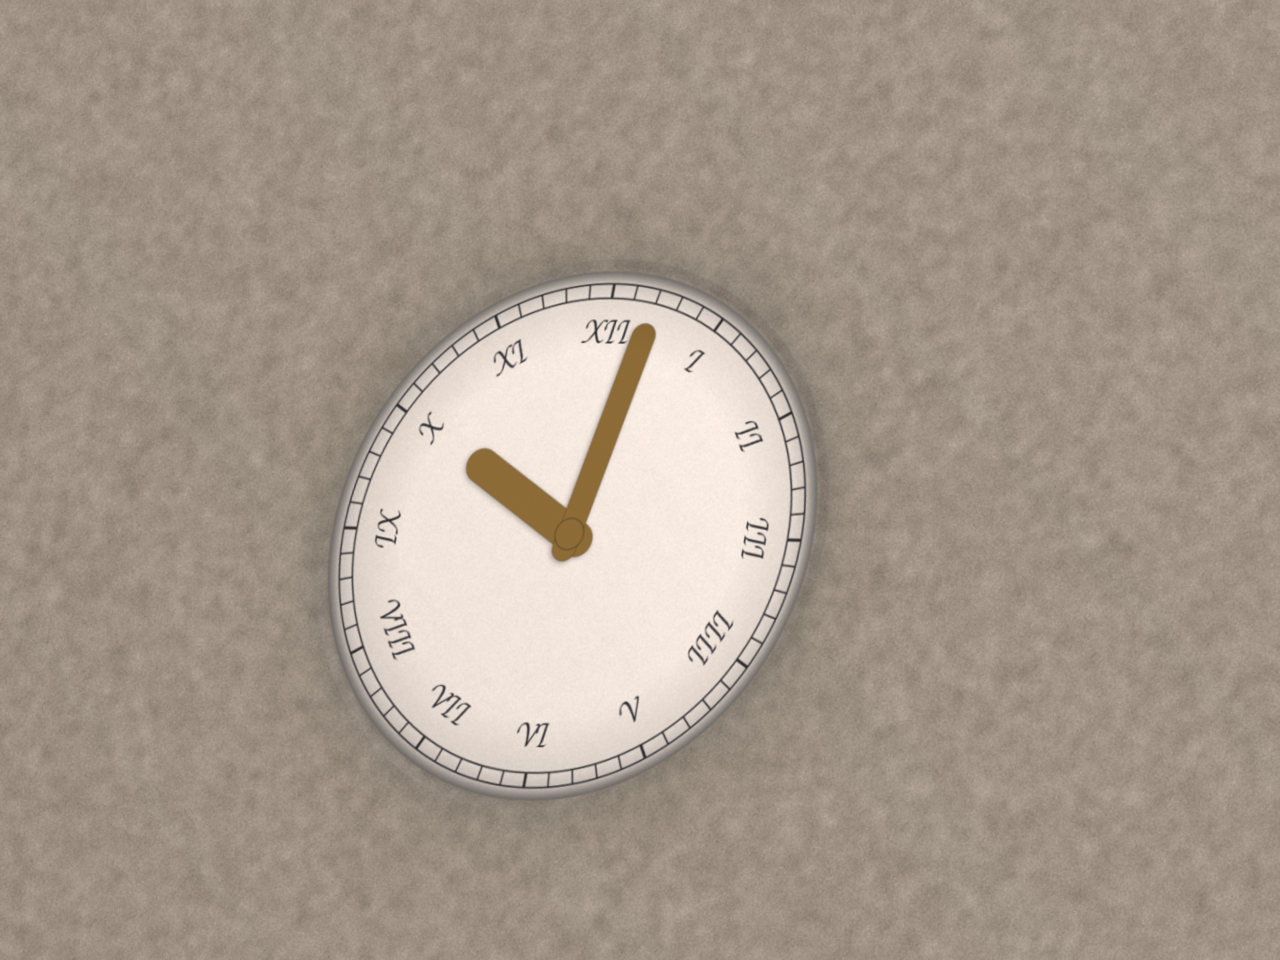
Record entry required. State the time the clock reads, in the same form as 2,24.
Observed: 10,02
